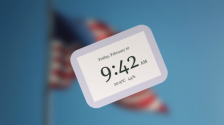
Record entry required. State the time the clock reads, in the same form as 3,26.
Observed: 9,42
